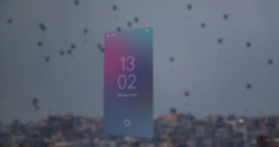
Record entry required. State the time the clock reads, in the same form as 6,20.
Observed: 13,02
